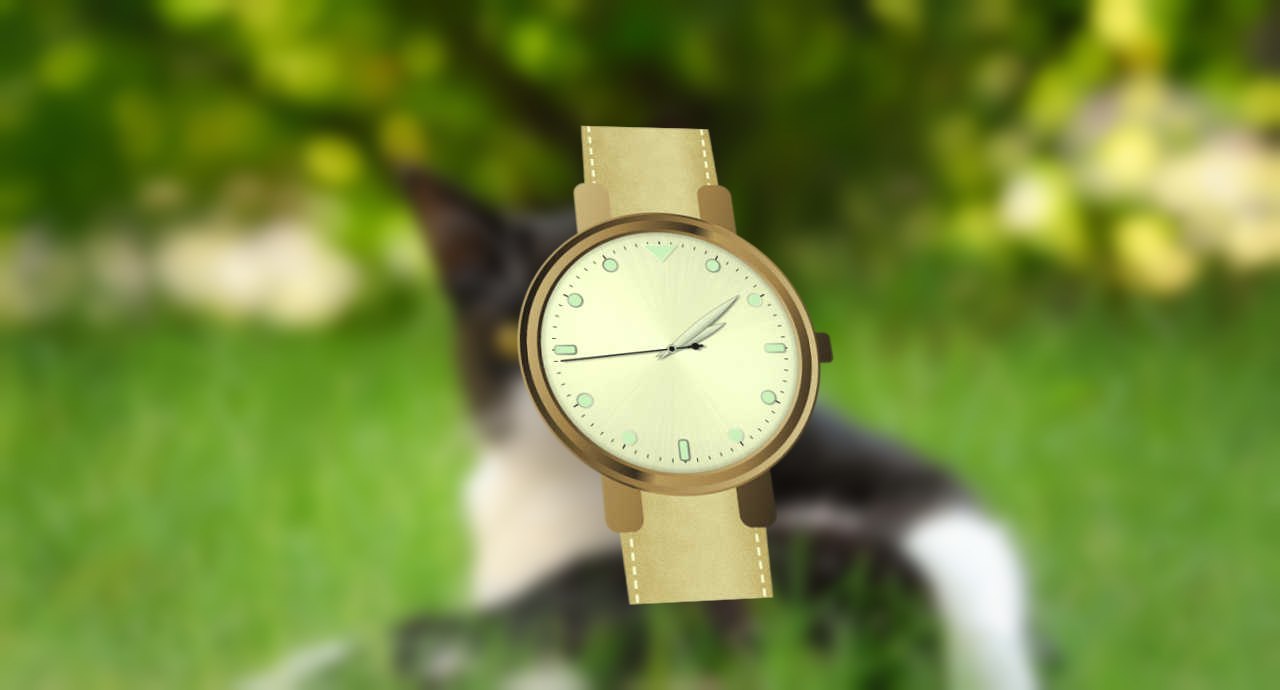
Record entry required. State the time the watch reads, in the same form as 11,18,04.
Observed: 2,08,44
